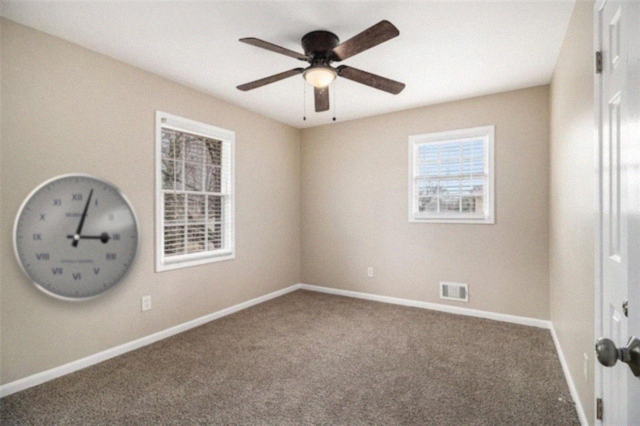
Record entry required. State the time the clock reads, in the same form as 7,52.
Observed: 3,03
